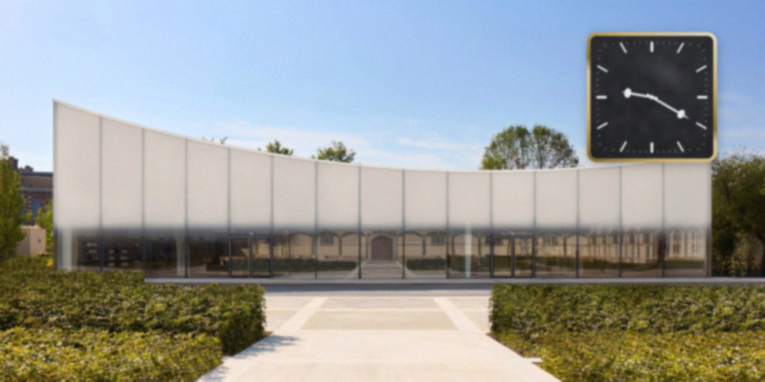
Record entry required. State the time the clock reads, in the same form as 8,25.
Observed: 9,20
